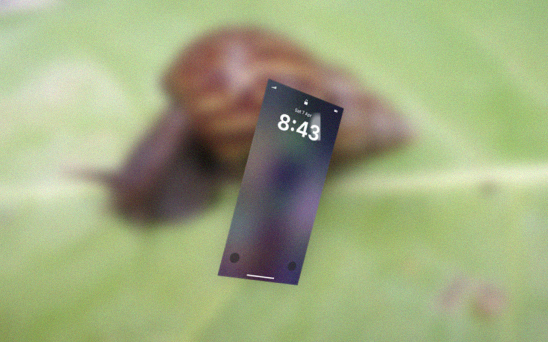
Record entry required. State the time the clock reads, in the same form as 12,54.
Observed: 8,43
